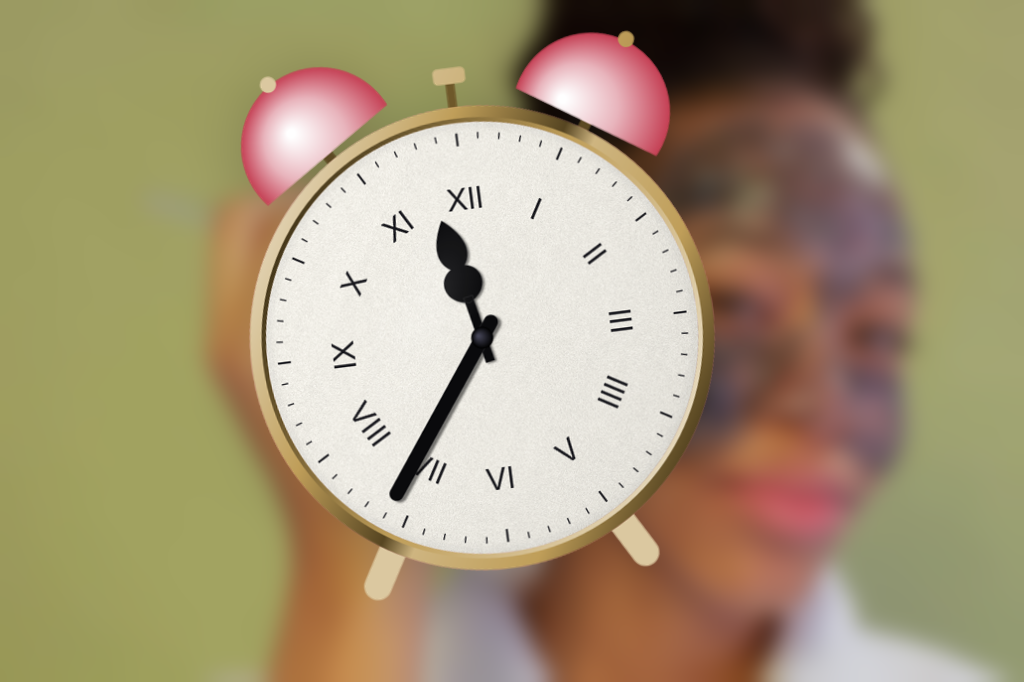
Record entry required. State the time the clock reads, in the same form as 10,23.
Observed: 11,36
